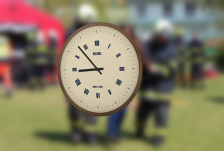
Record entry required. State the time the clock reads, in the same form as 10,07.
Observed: 8,53
